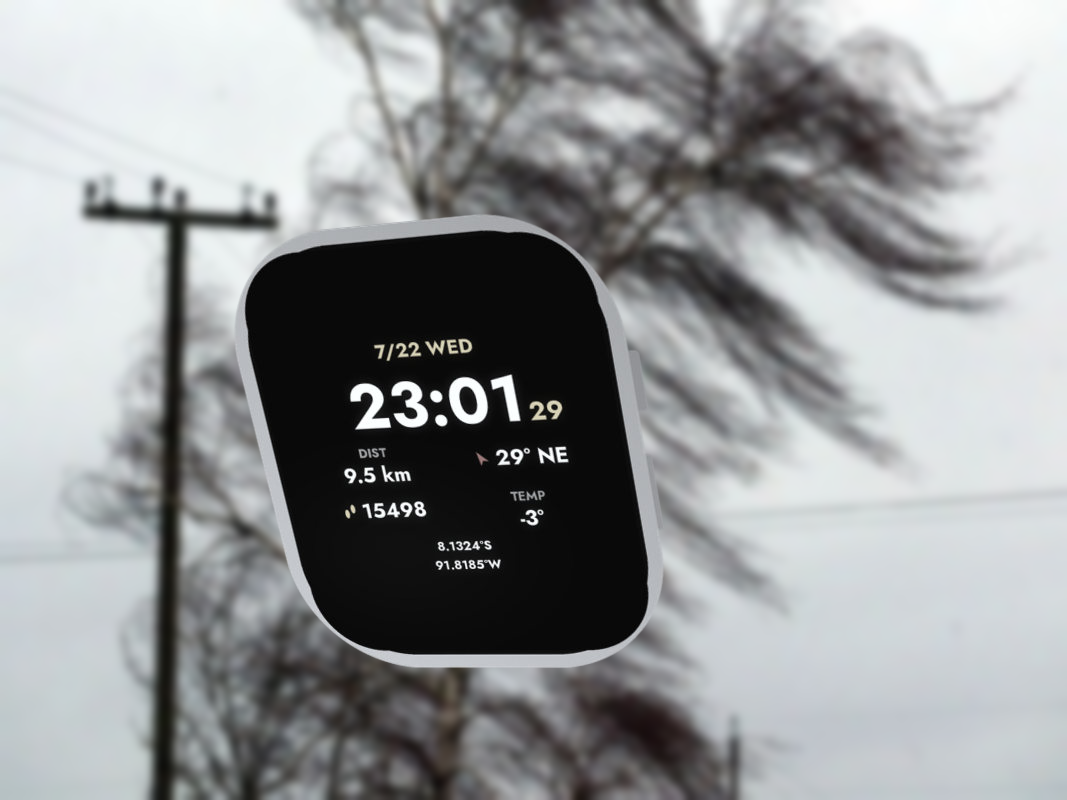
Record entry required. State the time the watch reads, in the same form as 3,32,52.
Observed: 23,01,29
